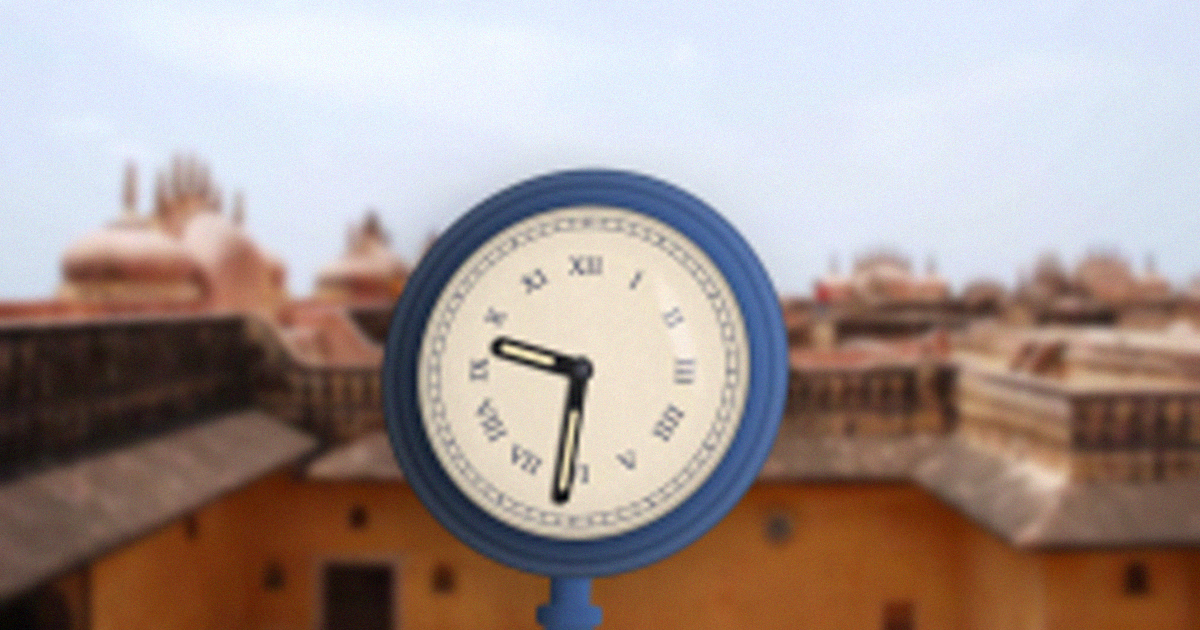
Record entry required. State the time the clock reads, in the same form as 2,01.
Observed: 9,31
